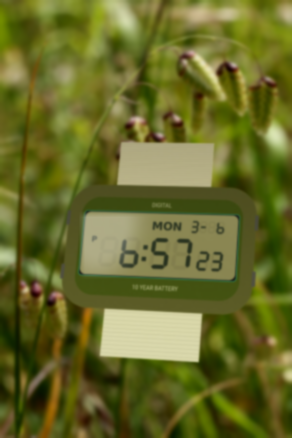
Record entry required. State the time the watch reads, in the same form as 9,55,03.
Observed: 6,57,23
